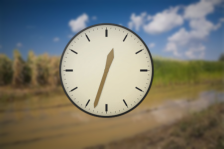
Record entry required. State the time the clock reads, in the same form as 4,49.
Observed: 12,33
